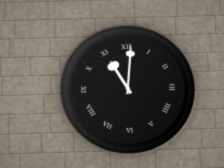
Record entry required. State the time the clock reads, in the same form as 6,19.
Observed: 11,01
